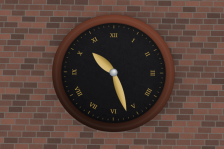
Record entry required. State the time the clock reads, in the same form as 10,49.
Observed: 10,27
